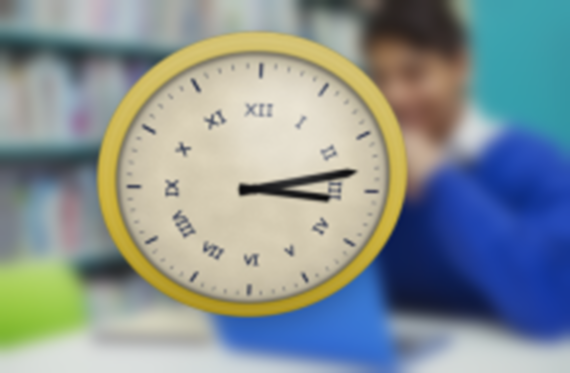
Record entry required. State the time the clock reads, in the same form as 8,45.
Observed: 3,13
